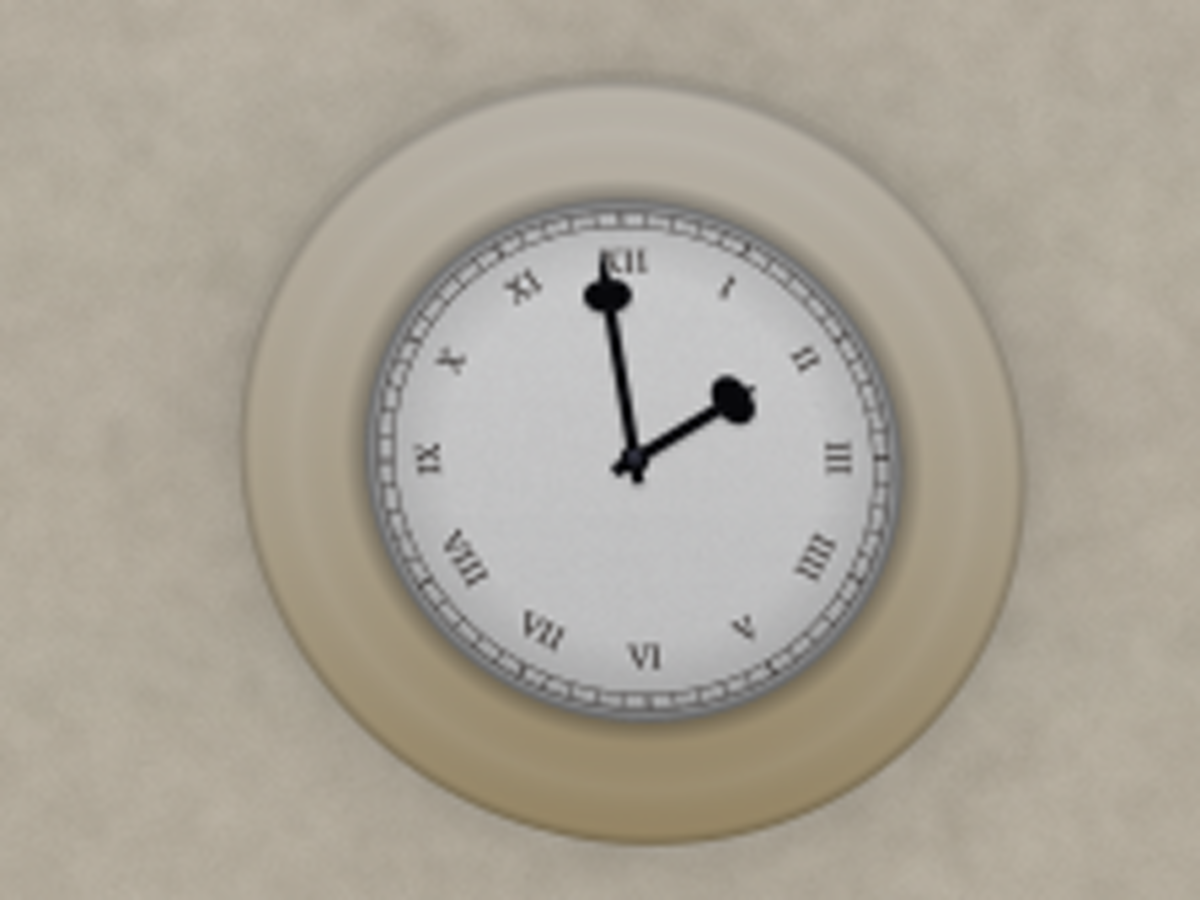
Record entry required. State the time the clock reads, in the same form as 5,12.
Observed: 1,59
